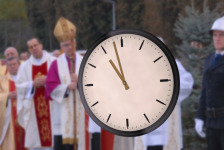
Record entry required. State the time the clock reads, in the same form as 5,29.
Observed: 10,58
